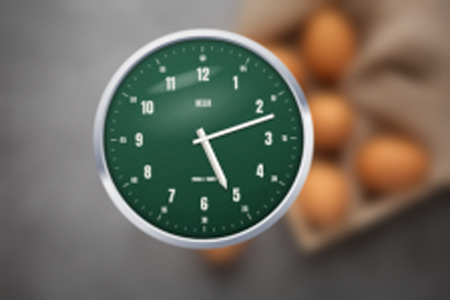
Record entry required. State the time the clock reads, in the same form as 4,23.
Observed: 5,12
